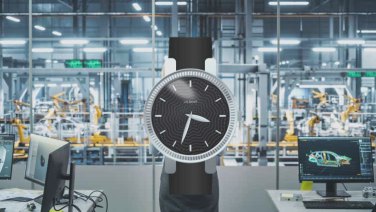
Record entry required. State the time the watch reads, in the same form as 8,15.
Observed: 3,33
